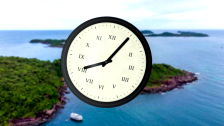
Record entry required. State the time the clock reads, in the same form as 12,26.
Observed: 8,05
